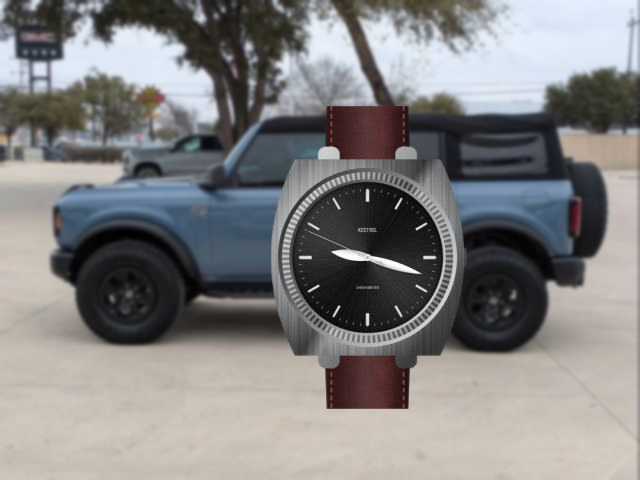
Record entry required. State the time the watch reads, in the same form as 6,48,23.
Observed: 9,17,49
